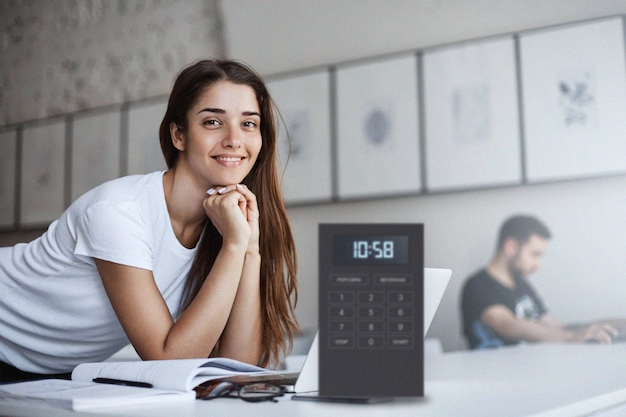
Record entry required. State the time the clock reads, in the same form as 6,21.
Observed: 10,58
